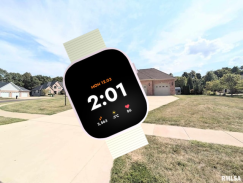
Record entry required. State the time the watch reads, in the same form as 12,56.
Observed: 2,01
